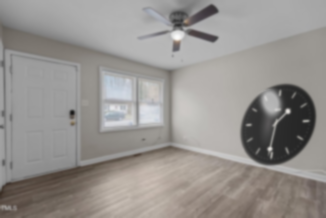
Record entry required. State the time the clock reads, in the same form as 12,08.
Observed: 1,31
